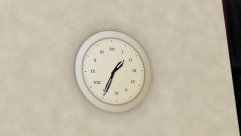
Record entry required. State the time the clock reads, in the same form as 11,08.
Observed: 1,35
